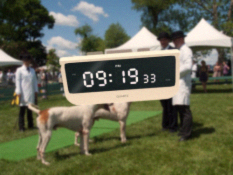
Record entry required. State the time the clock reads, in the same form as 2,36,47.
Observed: 9,19,33
